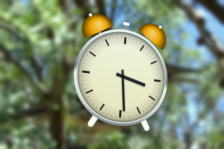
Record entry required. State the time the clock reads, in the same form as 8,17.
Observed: 3,29
